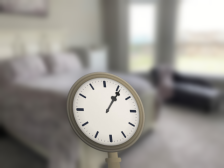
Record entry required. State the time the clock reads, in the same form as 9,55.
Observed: 1,06
